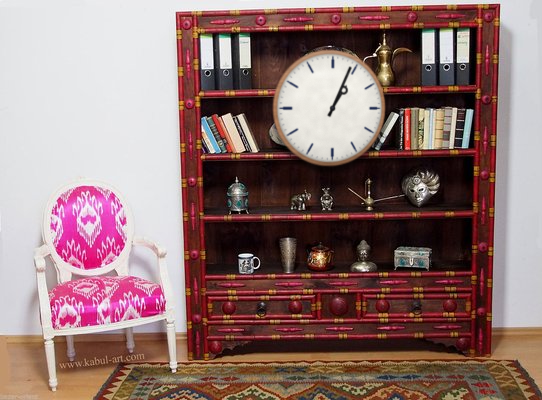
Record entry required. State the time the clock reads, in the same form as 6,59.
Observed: 1,04
